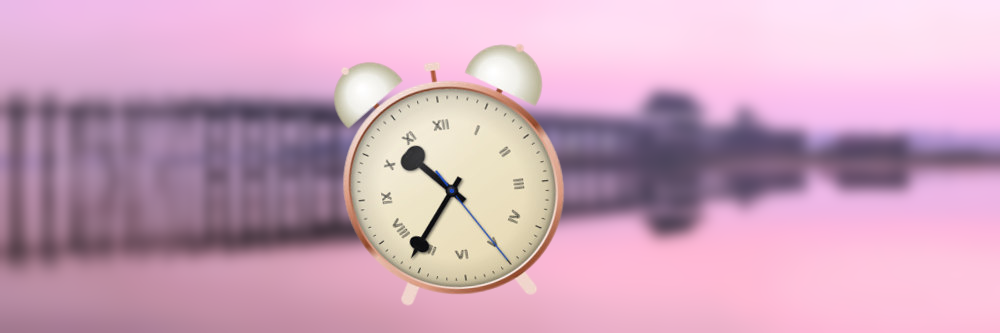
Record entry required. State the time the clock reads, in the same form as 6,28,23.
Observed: 10,36,25
